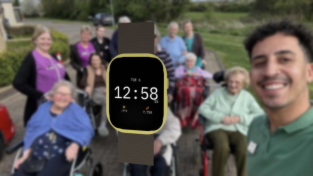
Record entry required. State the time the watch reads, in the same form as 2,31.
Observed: 12,58
